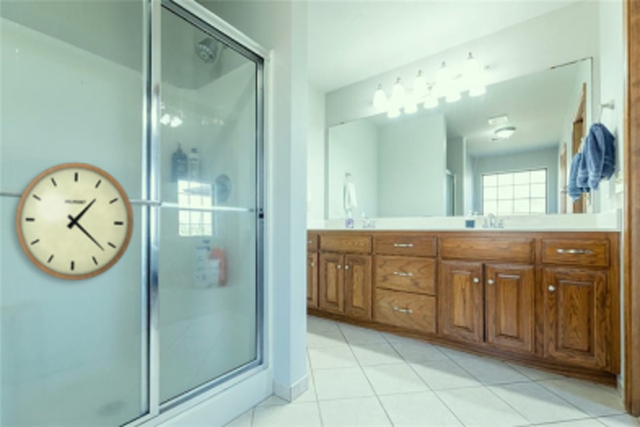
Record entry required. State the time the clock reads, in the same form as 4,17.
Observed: 1,22
